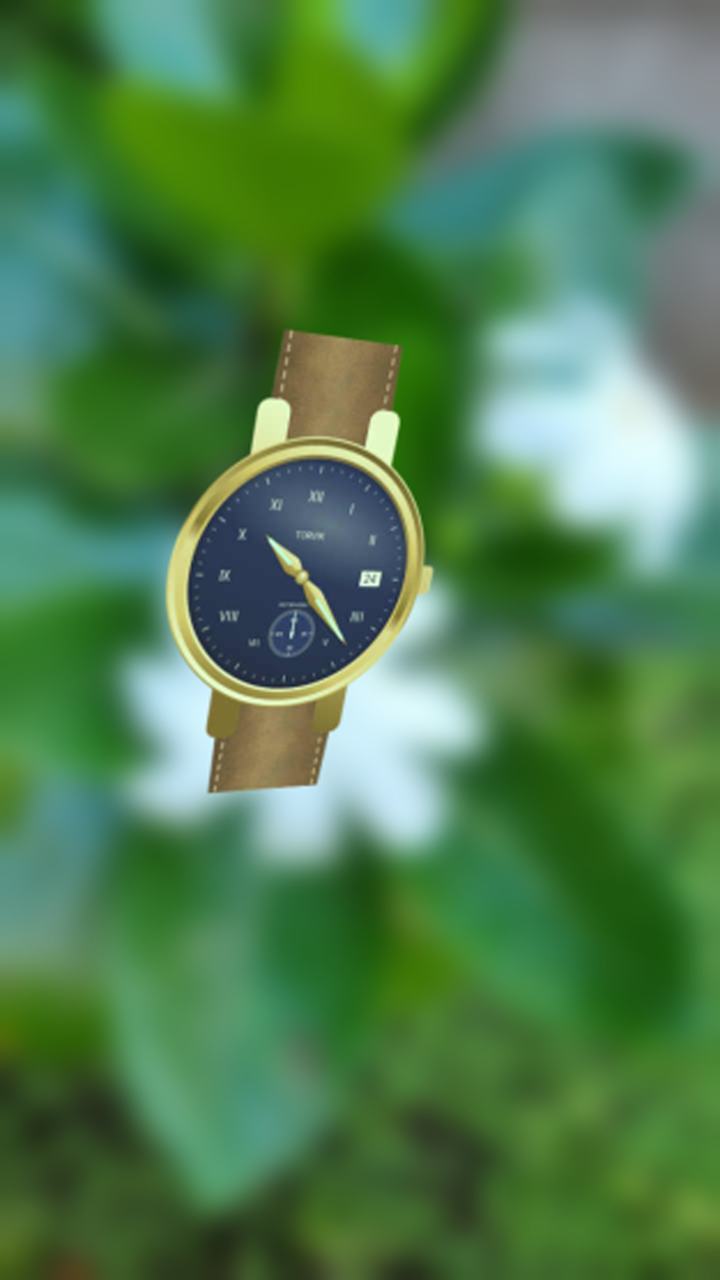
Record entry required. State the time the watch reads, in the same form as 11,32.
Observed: 10,23
